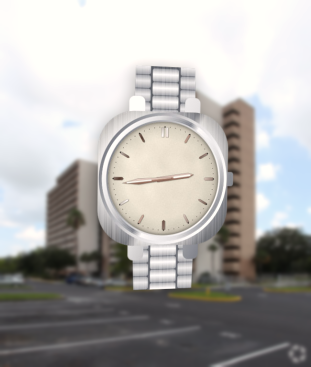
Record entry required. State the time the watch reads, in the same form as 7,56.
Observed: 2,44
